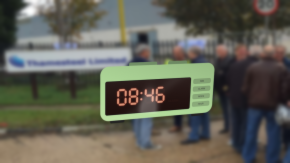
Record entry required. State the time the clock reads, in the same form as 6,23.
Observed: 8,46
